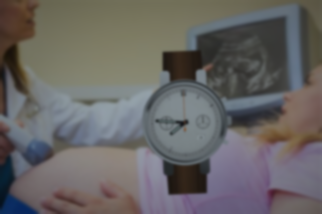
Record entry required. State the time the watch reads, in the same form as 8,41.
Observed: 7,46
